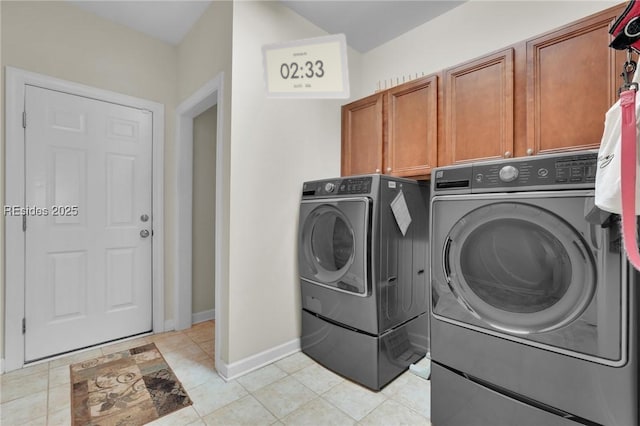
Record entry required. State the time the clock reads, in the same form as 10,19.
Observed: 2,33
